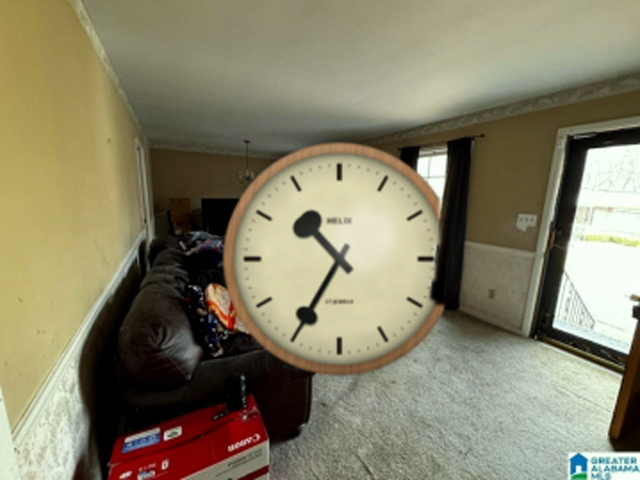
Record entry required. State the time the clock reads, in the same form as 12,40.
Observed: 10,35
